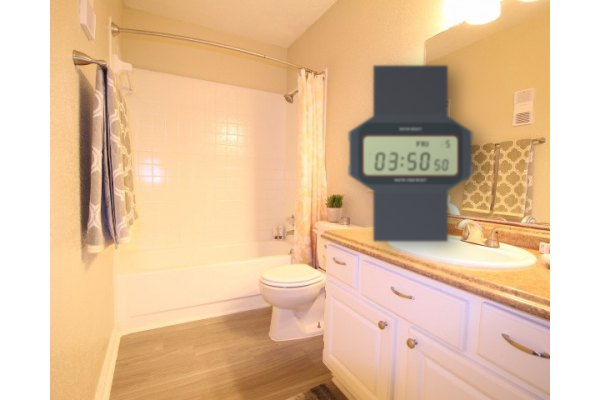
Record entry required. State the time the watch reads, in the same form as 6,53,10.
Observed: 3,50,50
